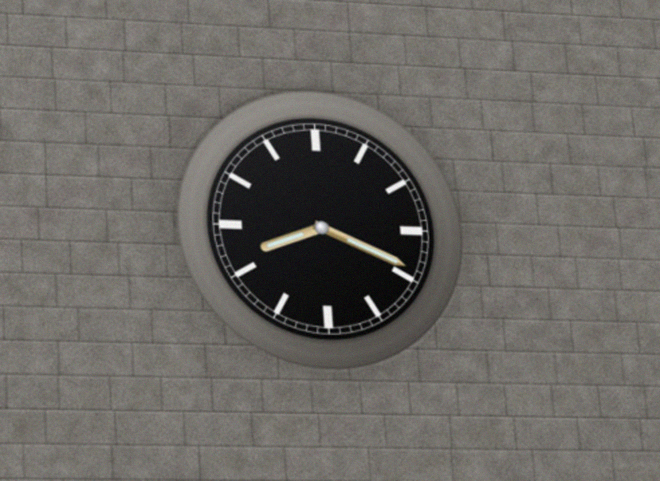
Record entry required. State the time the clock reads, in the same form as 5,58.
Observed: 8,19
